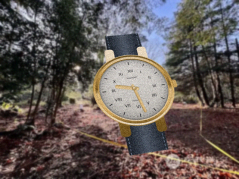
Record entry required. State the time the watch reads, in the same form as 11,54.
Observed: 9,28
